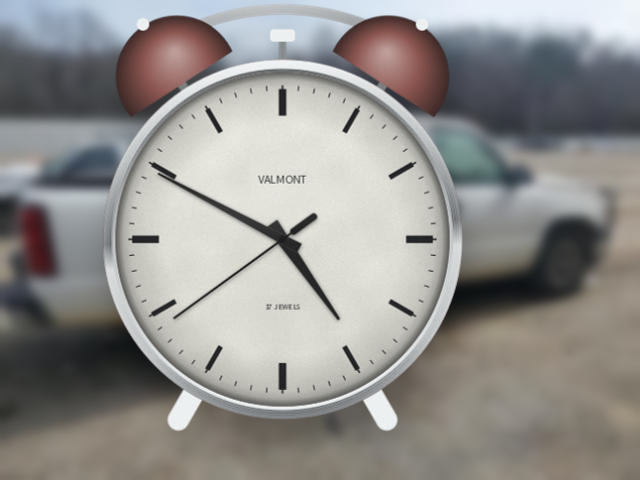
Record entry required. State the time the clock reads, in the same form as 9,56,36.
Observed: 4,49,39
